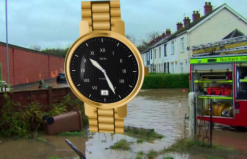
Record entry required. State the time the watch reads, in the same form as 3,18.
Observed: 10,26
